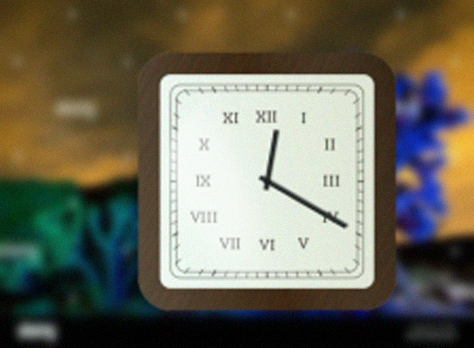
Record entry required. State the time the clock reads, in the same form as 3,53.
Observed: 12,20
